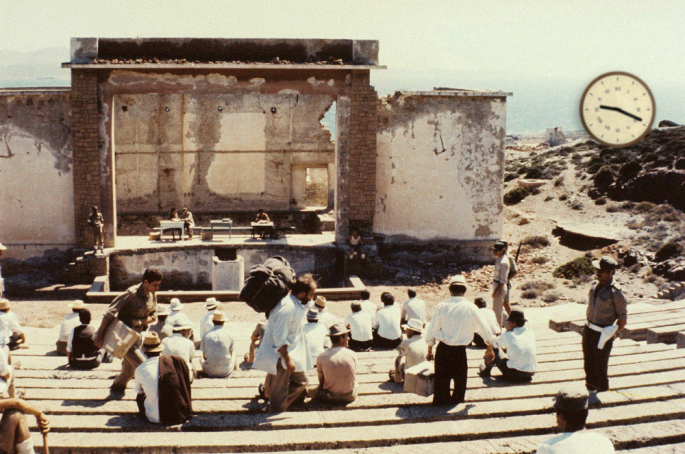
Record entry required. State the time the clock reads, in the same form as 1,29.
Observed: 9,19
